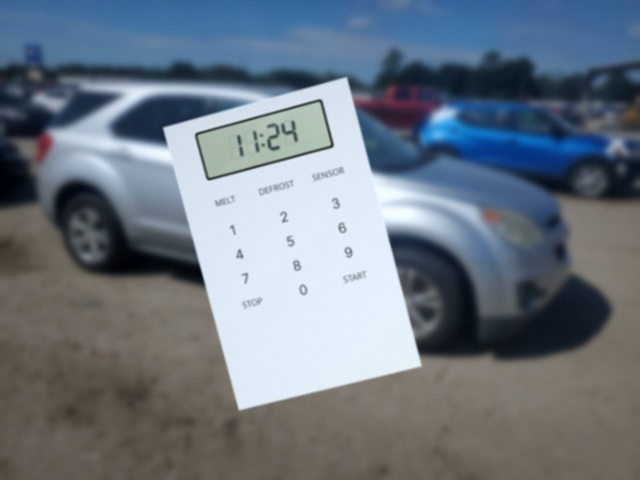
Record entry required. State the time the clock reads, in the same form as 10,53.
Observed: 11,24
